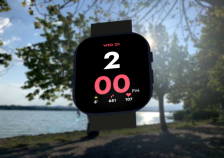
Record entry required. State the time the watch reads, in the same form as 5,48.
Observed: 2,00
